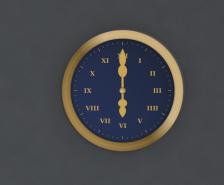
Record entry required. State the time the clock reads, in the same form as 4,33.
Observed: 6,00
